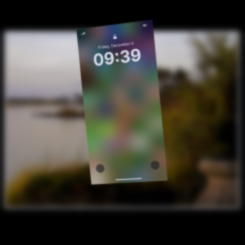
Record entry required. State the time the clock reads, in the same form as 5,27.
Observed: 9,39
